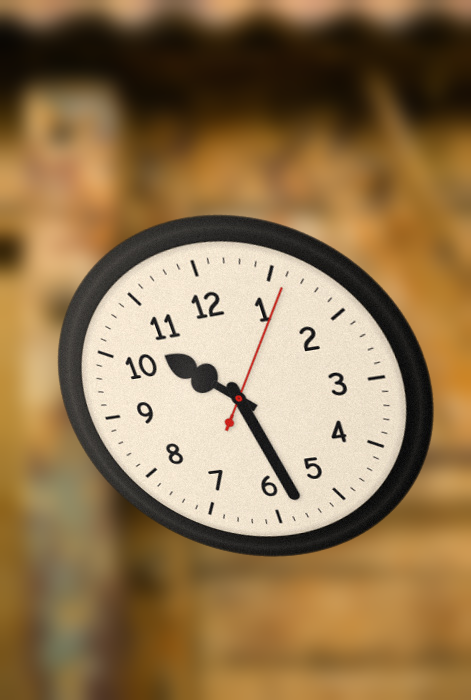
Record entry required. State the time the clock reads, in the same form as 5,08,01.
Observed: 10,28,06
